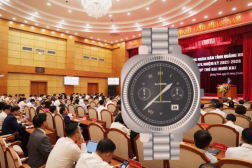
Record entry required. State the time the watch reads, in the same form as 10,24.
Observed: 1,38
